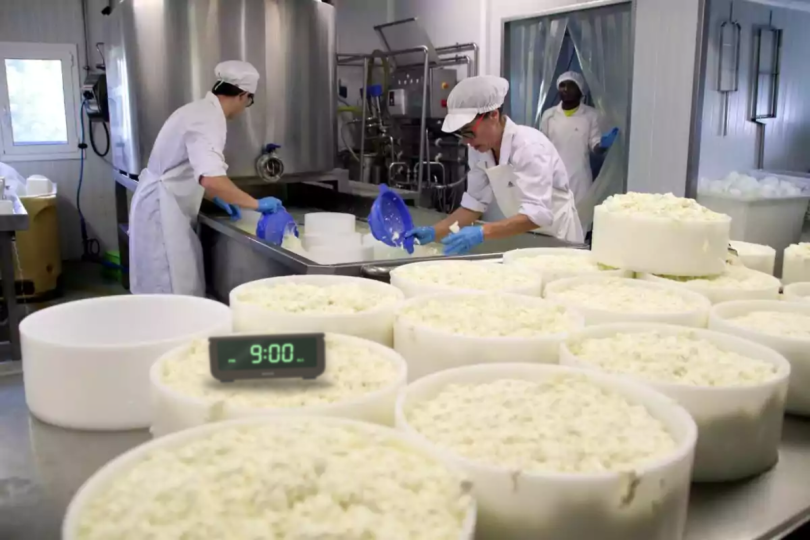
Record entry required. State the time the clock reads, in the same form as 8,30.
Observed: 9,00
